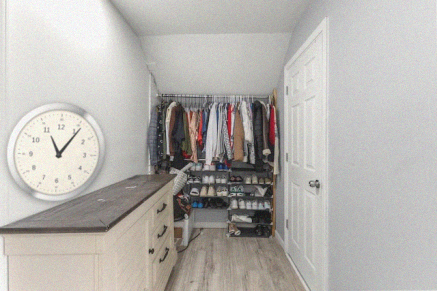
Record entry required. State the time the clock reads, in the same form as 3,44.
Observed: 11,06
